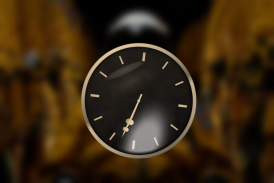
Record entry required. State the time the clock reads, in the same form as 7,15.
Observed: 6,33
